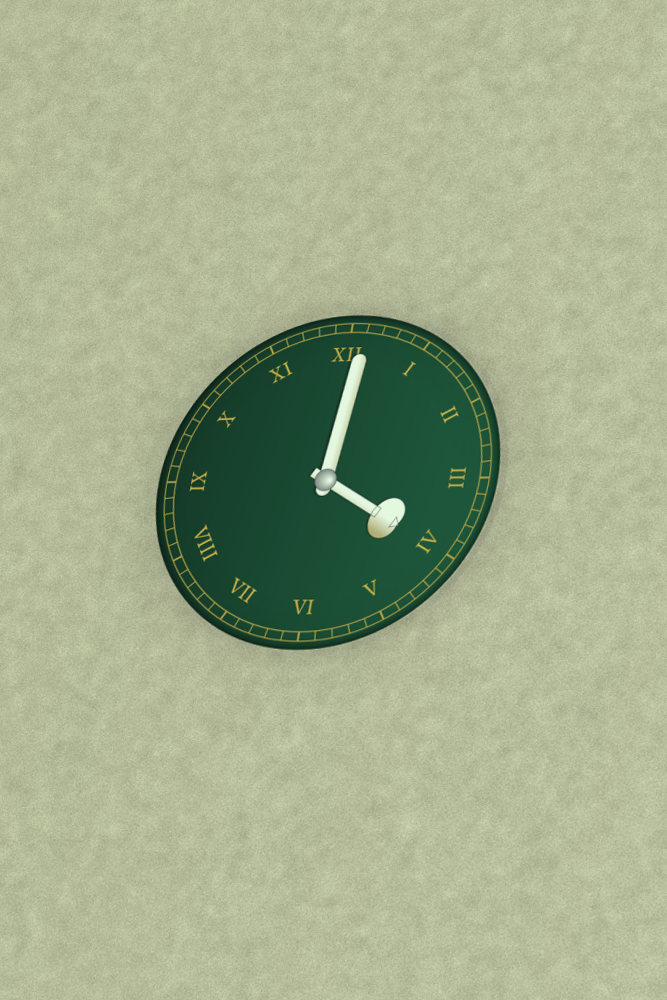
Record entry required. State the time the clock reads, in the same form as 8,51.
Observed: 4,01
